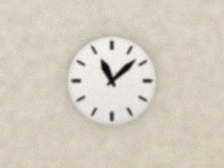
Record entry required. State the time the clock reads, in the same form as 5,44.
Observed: 11,08
